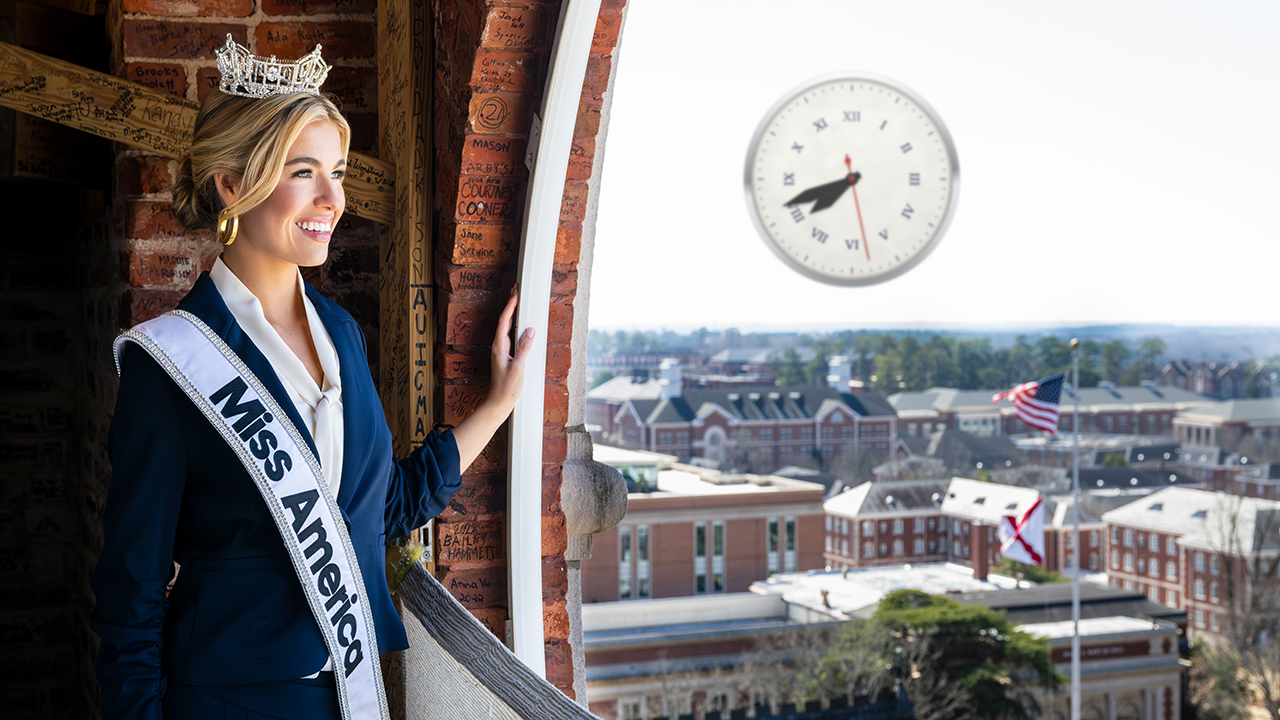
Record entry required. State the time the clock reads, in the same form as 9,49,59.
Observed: 7,41,28
